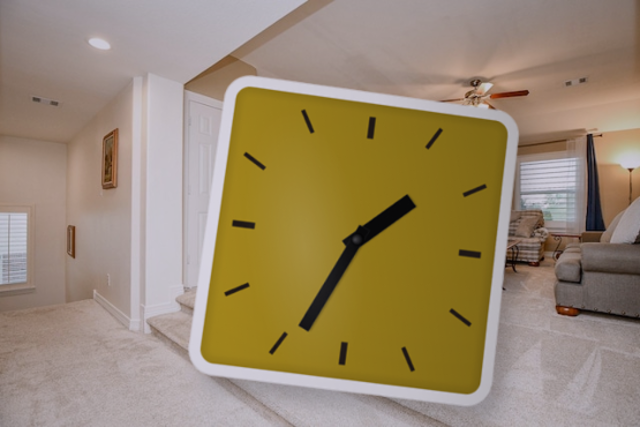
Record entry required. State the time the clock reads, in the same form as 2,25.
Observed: 1,34
